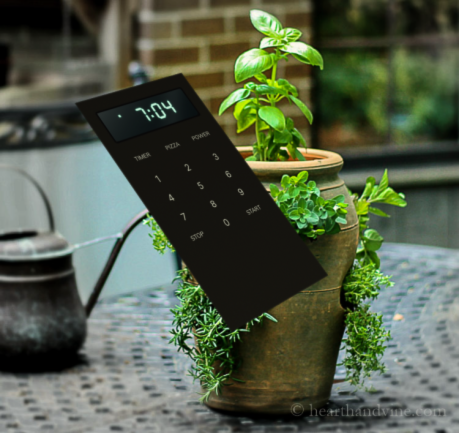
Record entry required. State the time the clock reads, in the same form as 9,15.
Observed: 7,04
